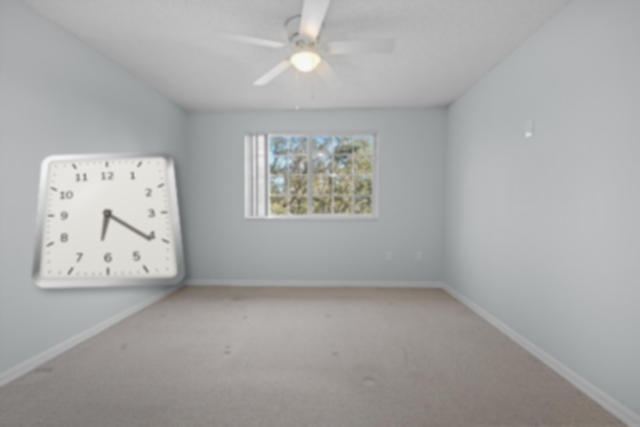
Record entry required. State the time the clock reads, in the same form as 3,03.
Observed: 6,21
